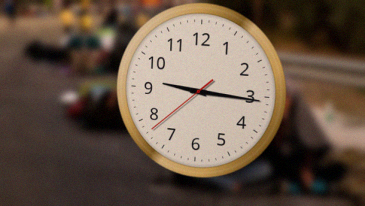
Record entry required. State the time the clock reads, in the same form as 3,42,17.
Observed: 9,15,38
